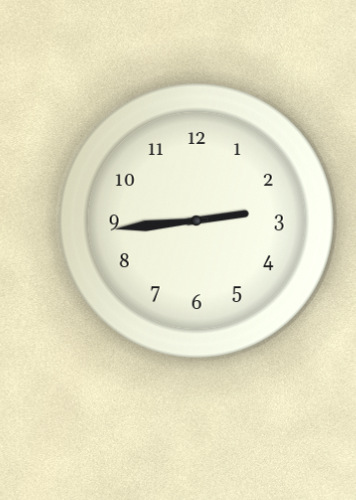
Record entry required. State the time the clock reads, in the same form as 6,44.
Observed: 2,44
